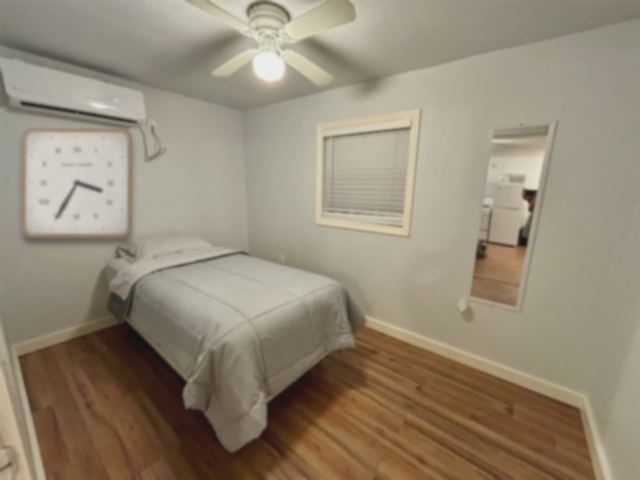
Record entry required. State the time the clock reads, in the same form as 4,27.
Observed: 3,35
